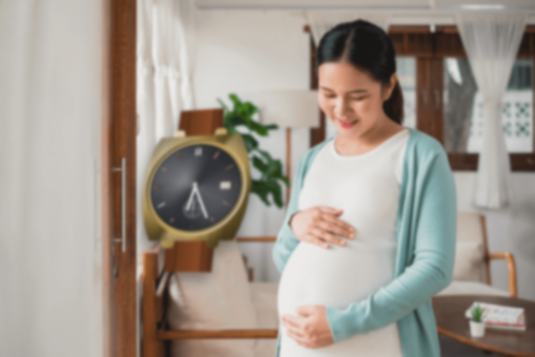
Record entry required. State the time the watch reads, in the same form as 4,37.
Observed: 6,26
